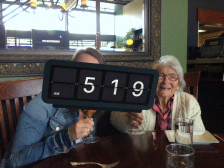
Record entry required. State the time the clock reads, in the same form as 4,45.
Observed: 5,19
